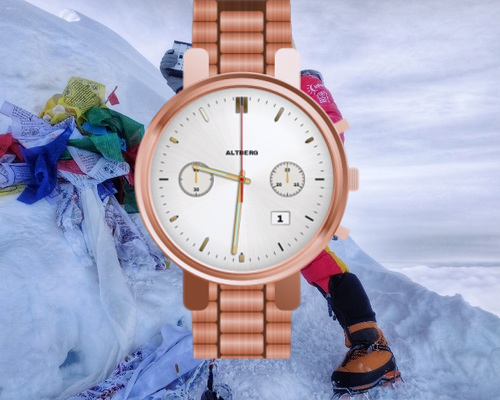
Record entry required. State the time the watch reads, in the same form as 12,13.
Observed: 9,31
